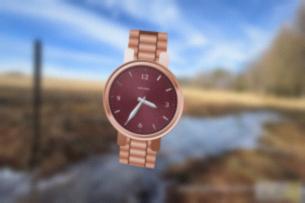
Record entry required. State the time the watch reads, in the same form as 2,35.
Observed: 3,35
